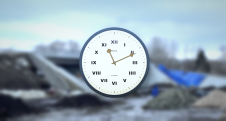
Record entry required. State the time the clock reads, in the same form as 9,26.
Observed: 11,11
